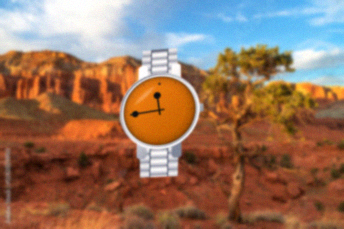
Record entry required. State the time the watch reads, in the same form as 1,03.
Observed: 11,44
